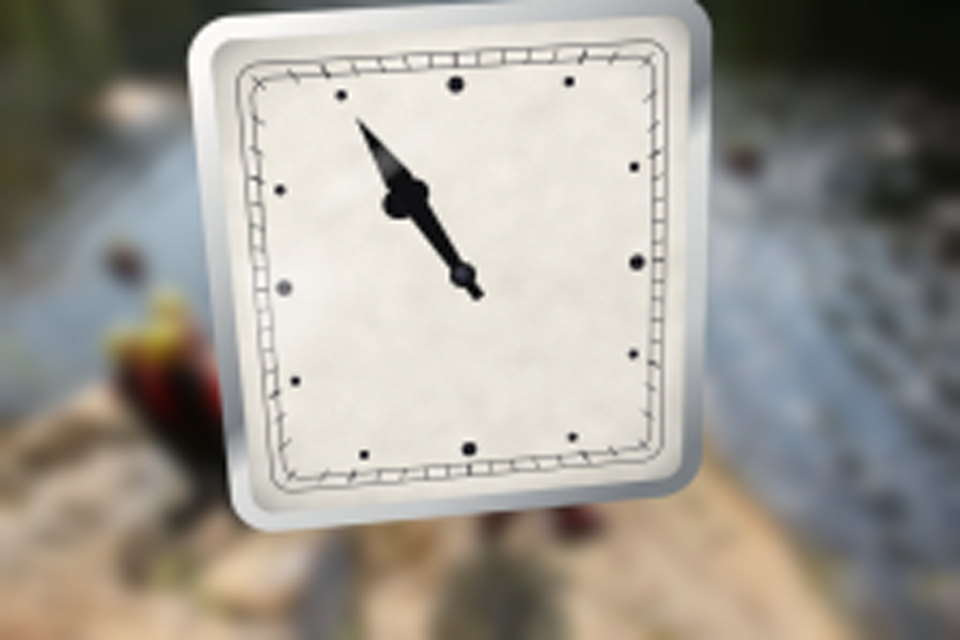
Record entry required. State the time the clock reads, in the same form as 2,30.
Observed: 10,55
